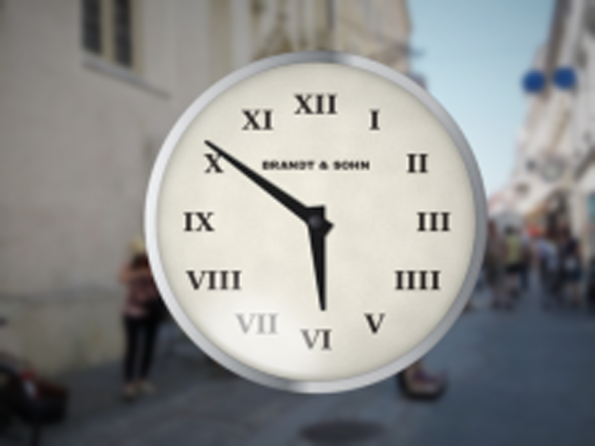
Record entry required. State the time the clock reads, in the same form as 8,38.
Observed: 5,51
